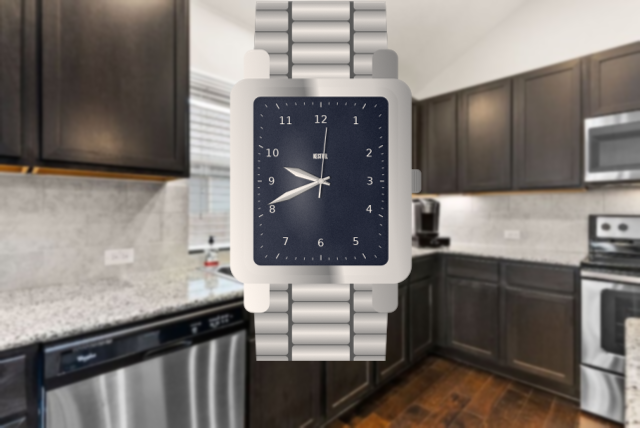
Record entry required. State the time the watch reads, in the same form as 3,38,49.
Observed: 9,41,01
